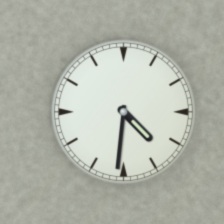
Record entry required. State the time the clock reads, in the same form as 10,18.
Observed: 4,31
